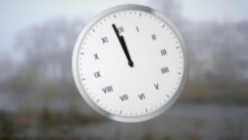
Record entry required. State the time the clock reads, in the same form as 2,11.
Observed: 11,59
